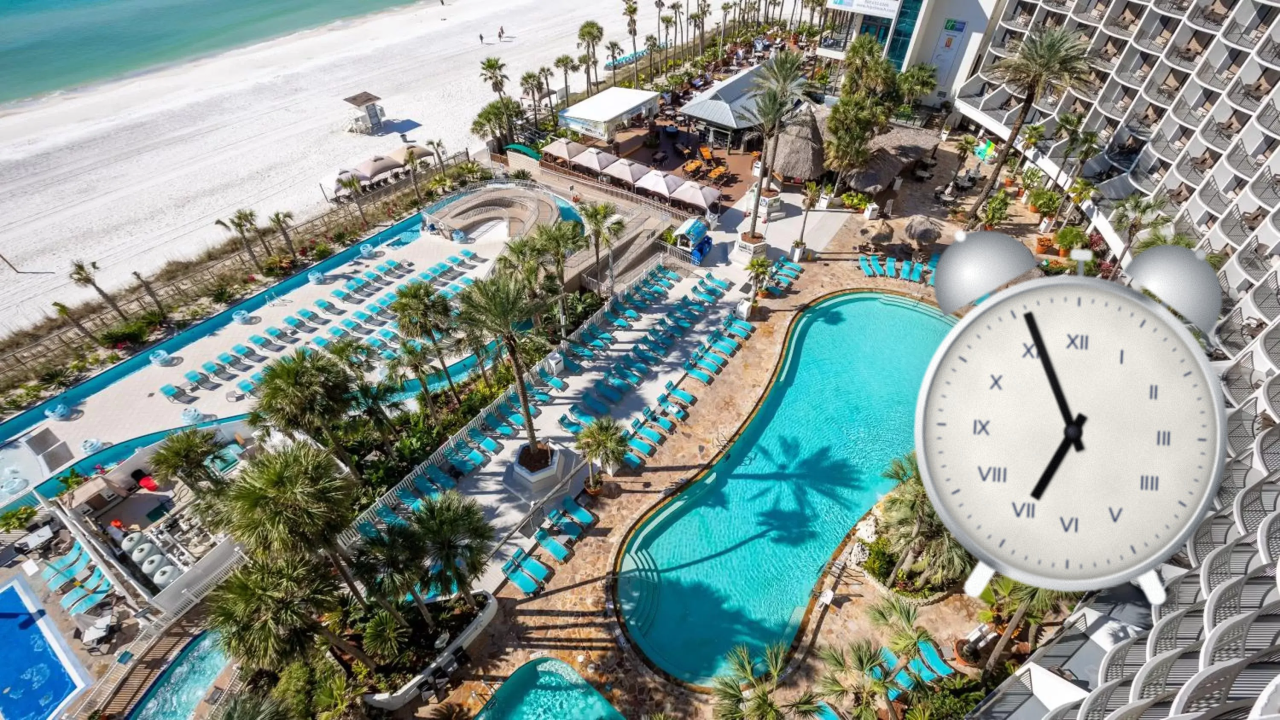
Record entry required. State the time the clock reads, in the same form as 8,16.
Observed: 6,56
